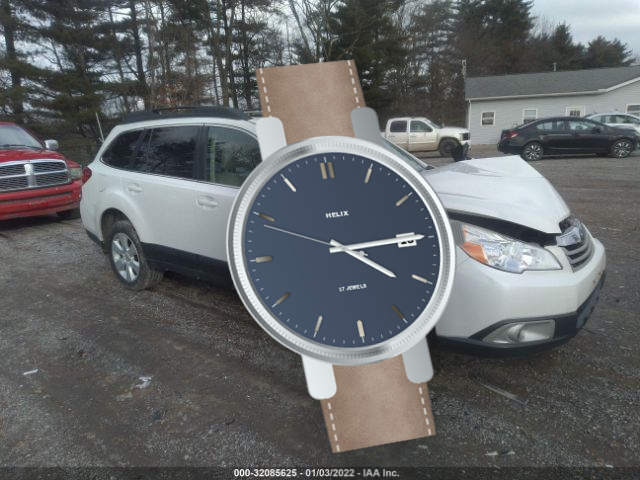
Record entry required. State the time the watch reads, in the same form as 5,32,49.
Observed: 4,14,49
